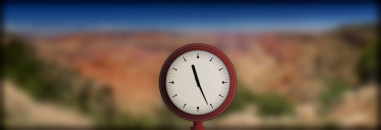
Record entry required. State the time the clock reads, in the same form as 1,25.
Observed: 11,26
